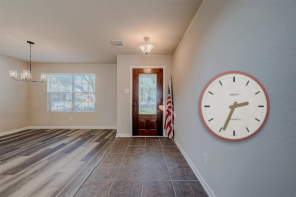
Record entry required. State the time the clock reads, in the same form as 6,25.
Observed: 2,34
